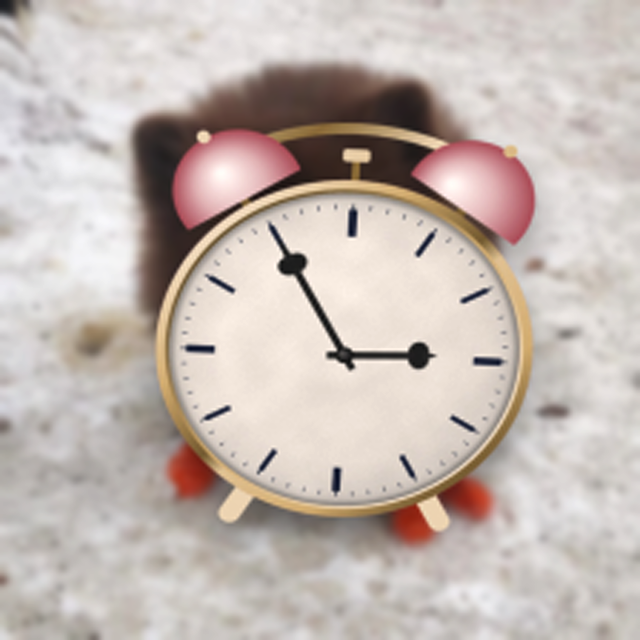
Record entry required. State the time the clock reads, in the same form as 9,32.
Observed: 2,55
